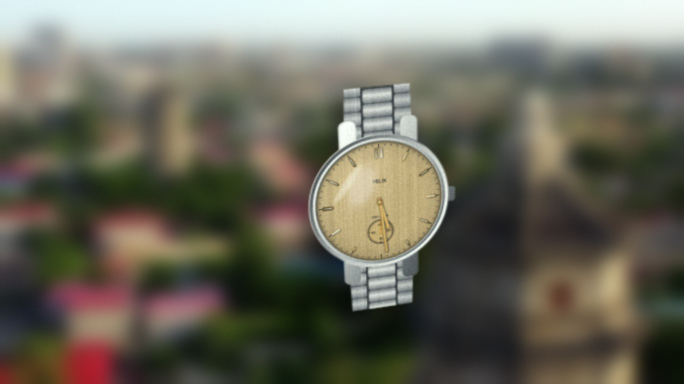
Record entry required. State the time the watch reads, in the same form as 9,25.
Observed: 5,29
